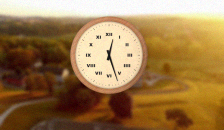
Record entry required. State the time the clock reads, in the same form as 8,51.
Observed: 12,27
